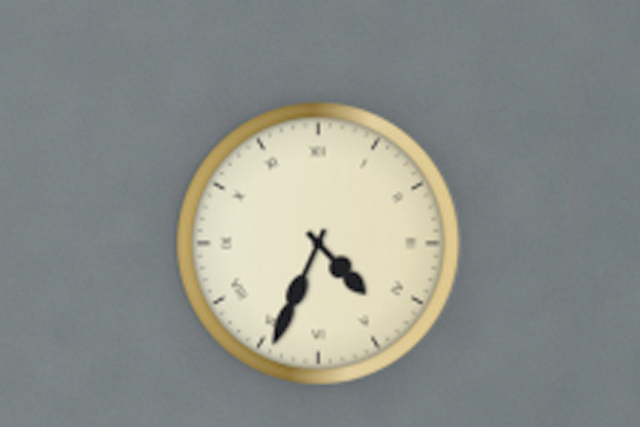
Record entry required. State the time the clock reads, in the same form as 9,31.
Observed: 4,34
